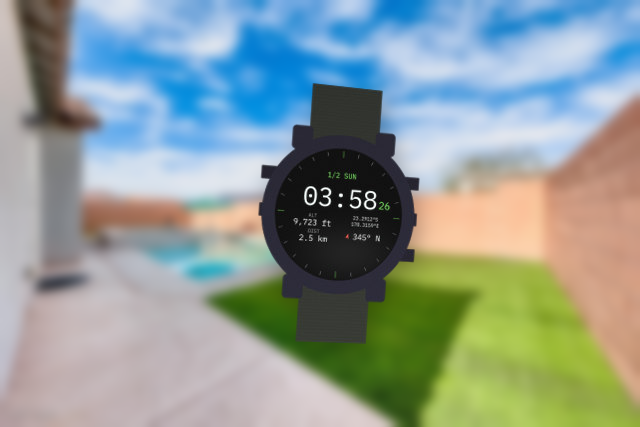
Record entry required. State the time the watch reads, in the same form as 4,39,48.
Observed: 3,58,26
